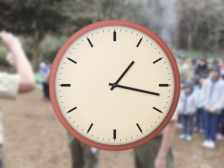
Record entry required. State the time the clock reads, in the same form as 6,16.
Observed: 1,17
